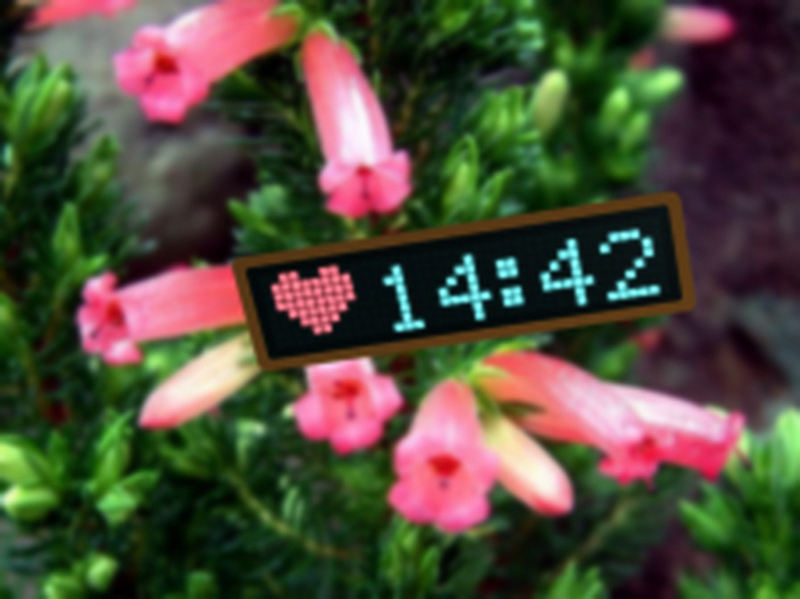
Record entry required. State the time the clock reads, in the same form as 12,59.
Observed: 14,42
